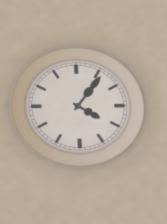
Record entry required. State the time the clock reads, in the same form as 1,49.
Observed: 4,06
